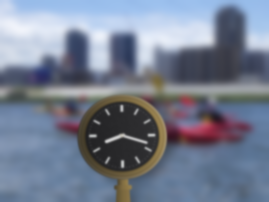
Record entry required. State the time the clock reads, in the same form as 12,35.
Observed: 8,18
